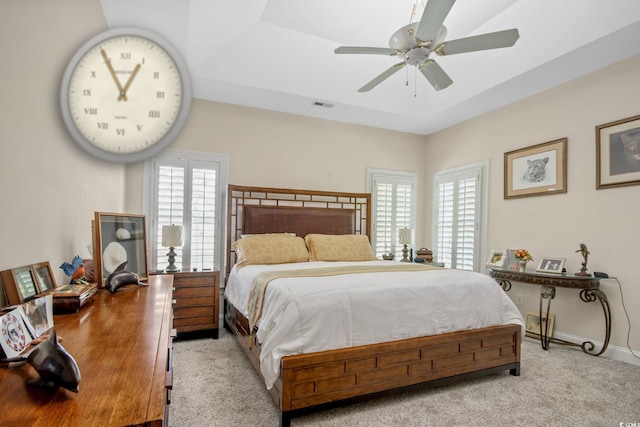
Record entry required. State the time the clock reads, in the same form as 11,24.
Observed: 12,55
